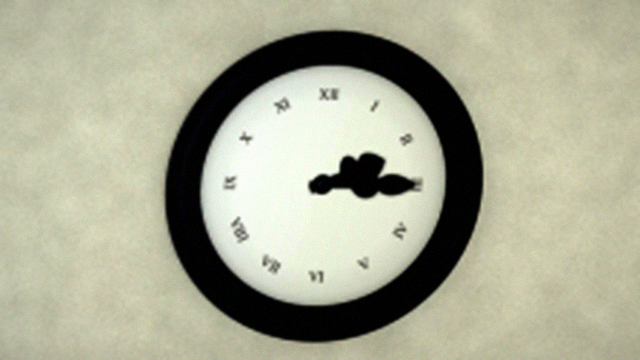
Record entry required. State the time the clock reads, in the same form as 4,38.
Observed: 2,15
